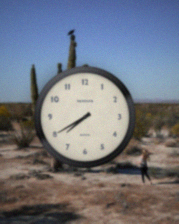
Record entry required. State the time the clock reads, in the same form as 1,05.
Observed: 7,40
